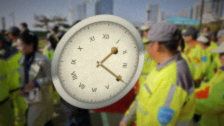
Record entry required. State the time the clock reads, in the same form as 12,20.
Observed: 1,20
